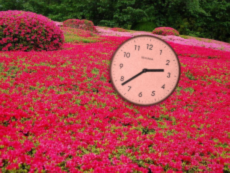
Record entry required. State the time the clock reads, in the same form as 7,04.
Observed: 2,38
